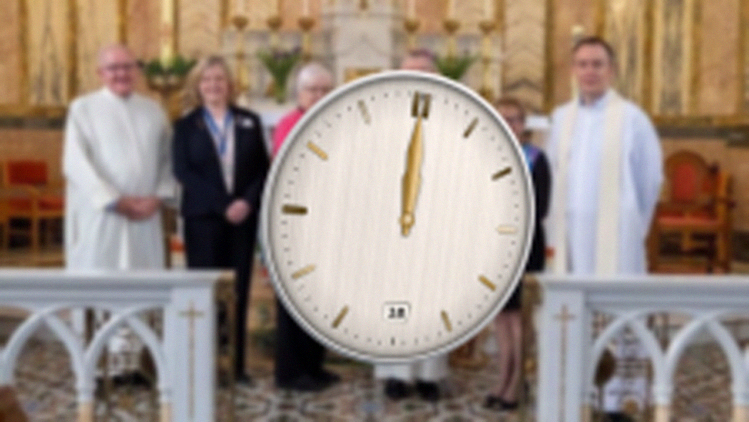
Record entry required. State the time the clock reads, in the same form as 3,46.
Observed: 12,00
